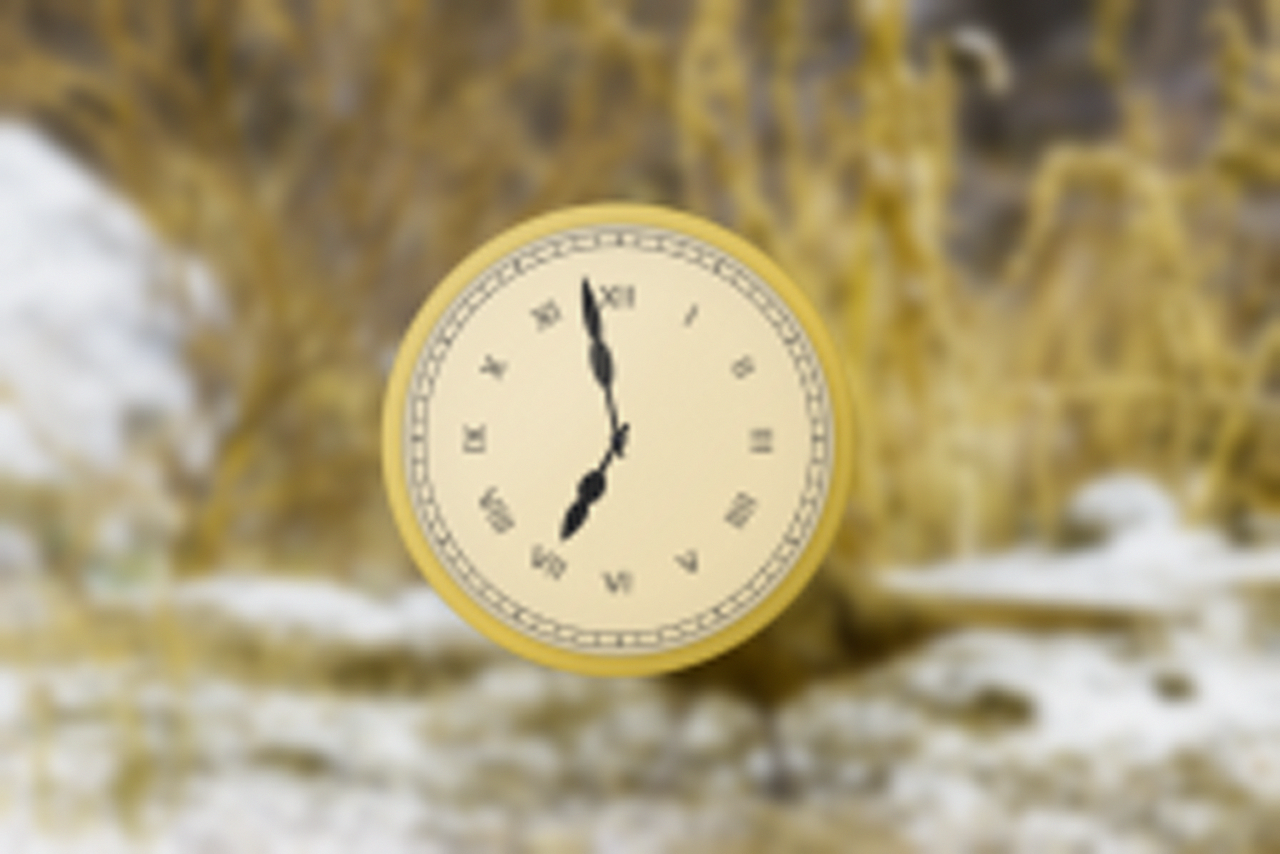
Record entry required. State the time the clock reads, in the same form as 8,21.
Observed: 6,58
